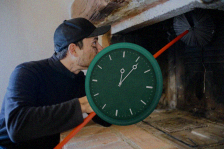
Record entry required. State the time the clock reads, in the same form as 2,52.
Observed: 12,06
